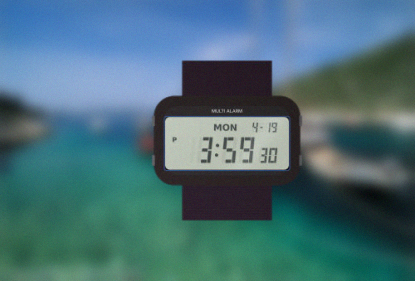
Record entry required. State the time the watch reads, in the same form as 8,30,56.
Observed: 3,59,30
